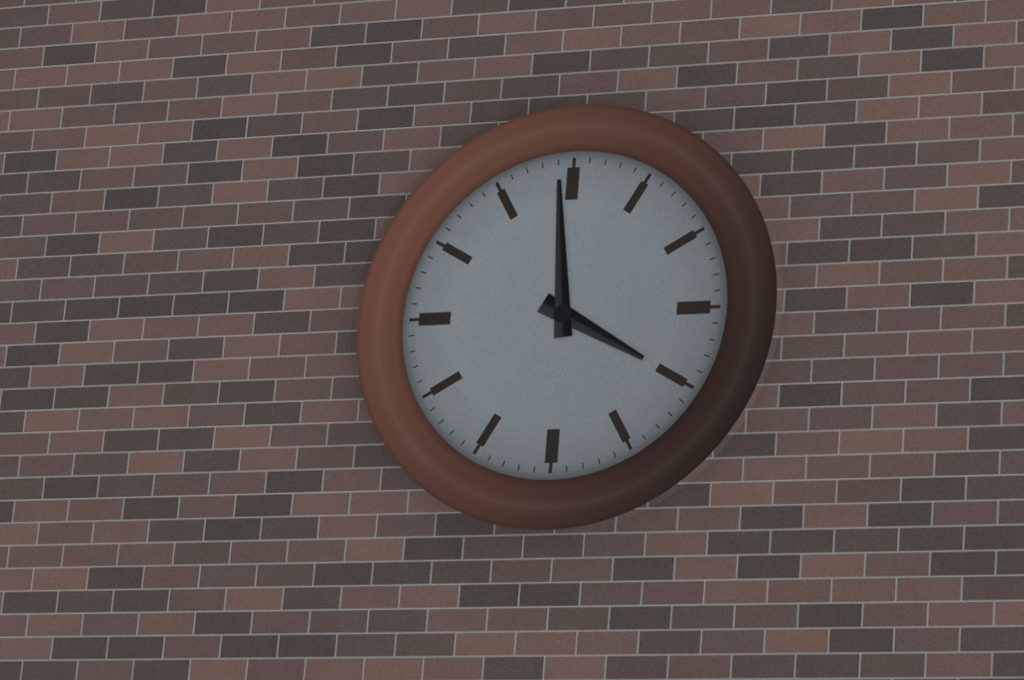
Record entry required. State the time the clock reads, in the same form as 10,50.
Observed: 3,59
